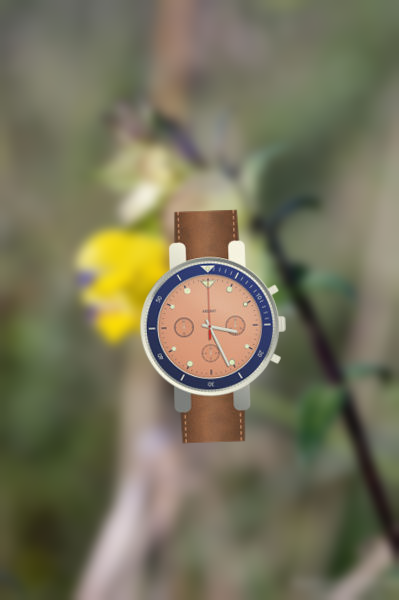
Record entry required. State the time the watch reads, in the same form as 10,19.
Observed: 3,26
